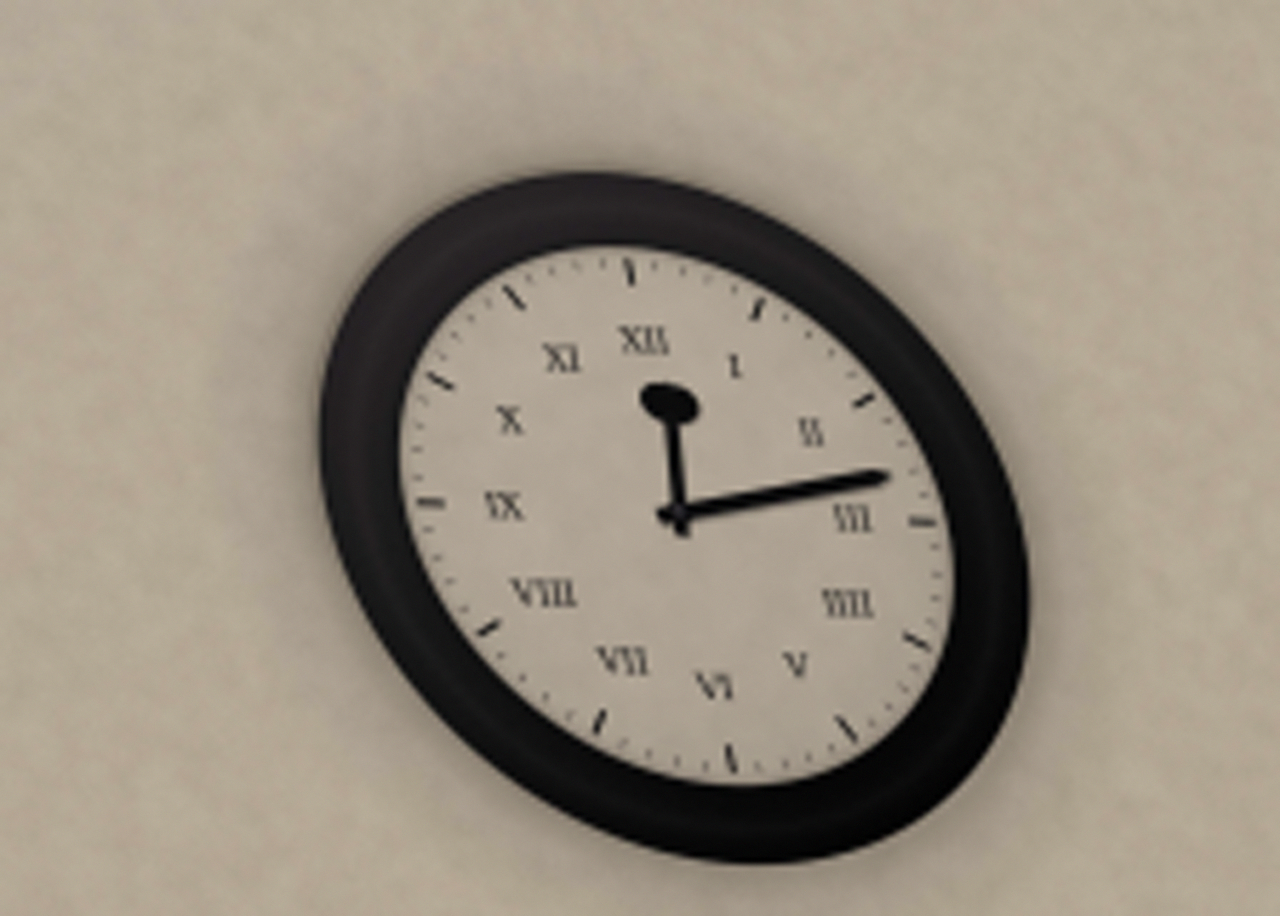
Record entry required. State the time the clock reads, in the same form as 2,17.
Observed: 12,13
